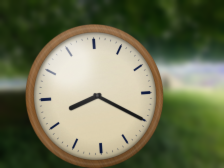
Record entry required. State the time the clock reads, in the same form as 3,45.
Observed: 8,20
